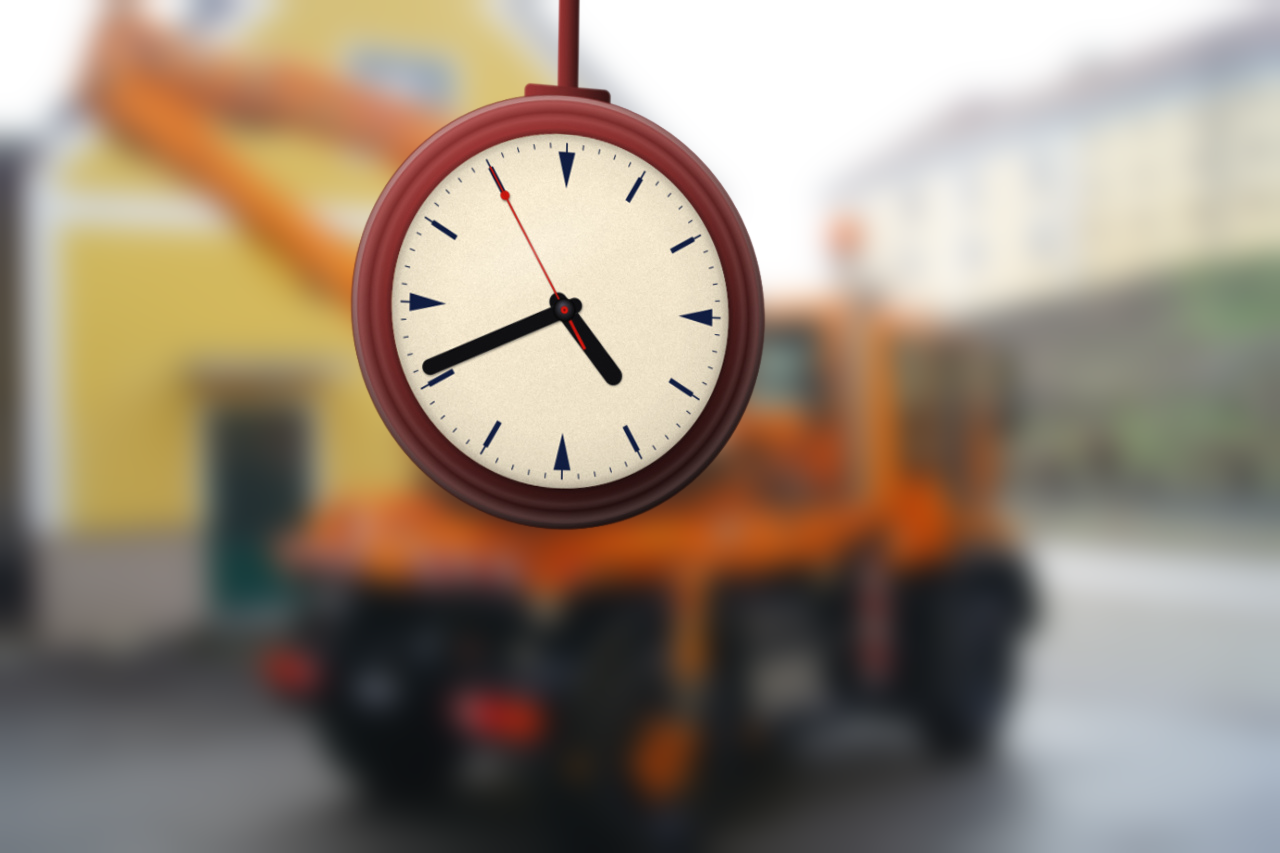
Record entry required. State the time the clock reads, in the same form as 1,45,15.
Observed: 4,40,55
